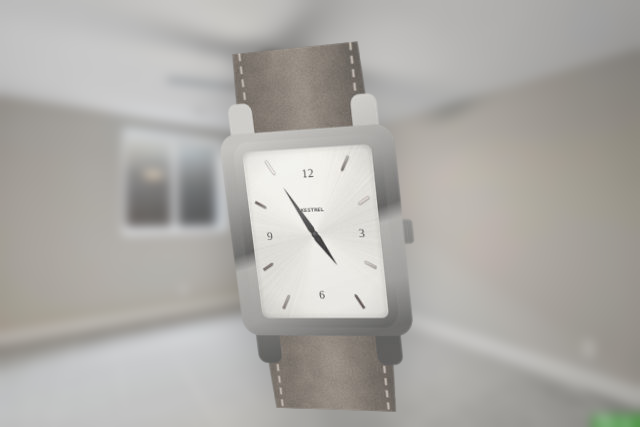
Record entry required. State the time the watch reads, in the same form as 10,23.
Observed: 4,55
